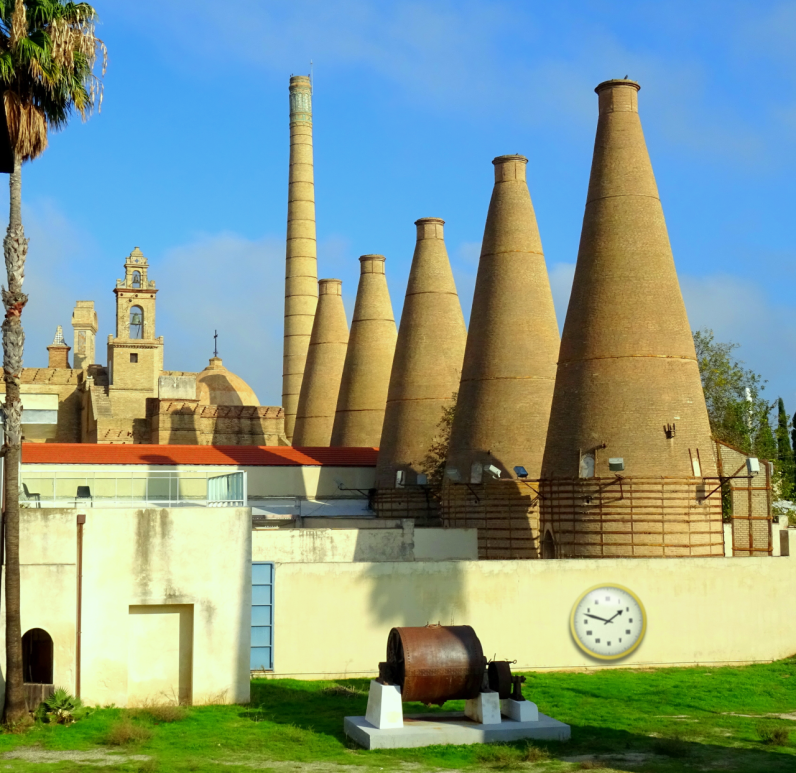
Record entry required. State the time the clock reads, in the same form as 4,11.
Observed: 1,48
